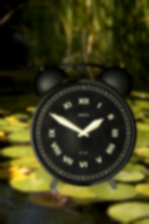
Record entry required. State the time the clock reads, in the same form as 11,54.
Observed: 1,50
